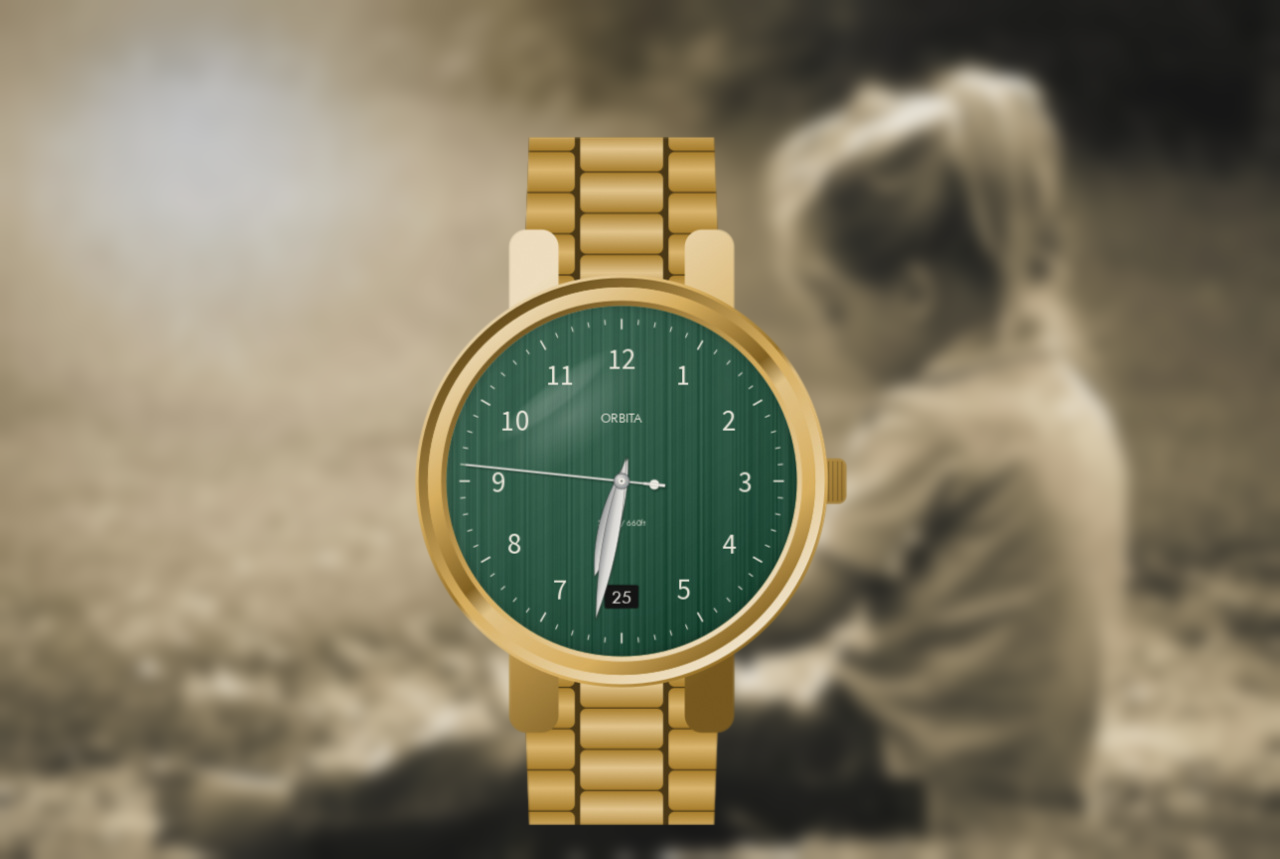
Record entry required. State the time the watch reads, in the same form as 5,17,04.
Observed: 6,31,46
